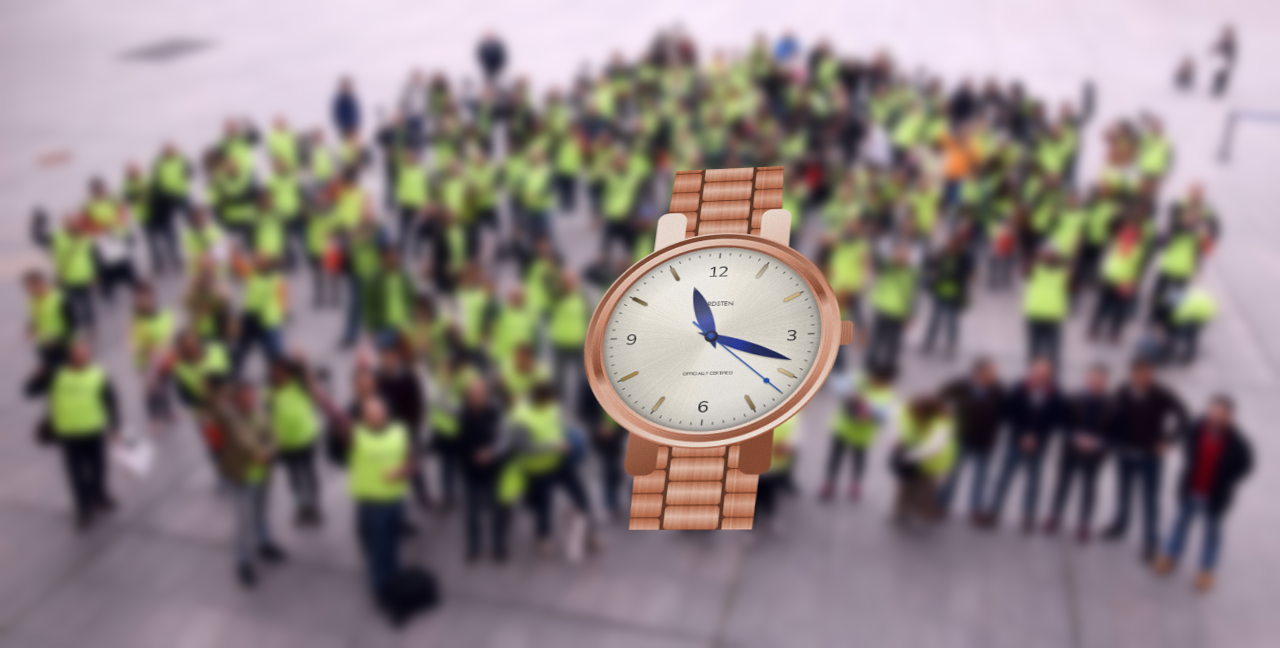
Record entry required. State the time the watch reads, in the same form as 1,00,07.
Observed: 11,18,22
